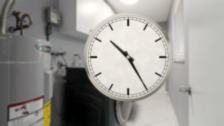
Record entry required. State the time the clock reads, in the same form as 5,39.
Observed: 10,25
